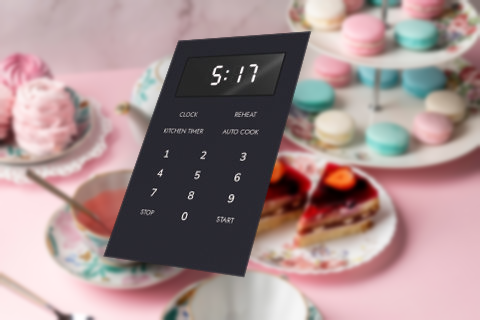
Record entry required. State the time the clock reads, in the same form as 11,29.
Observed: 5,17
